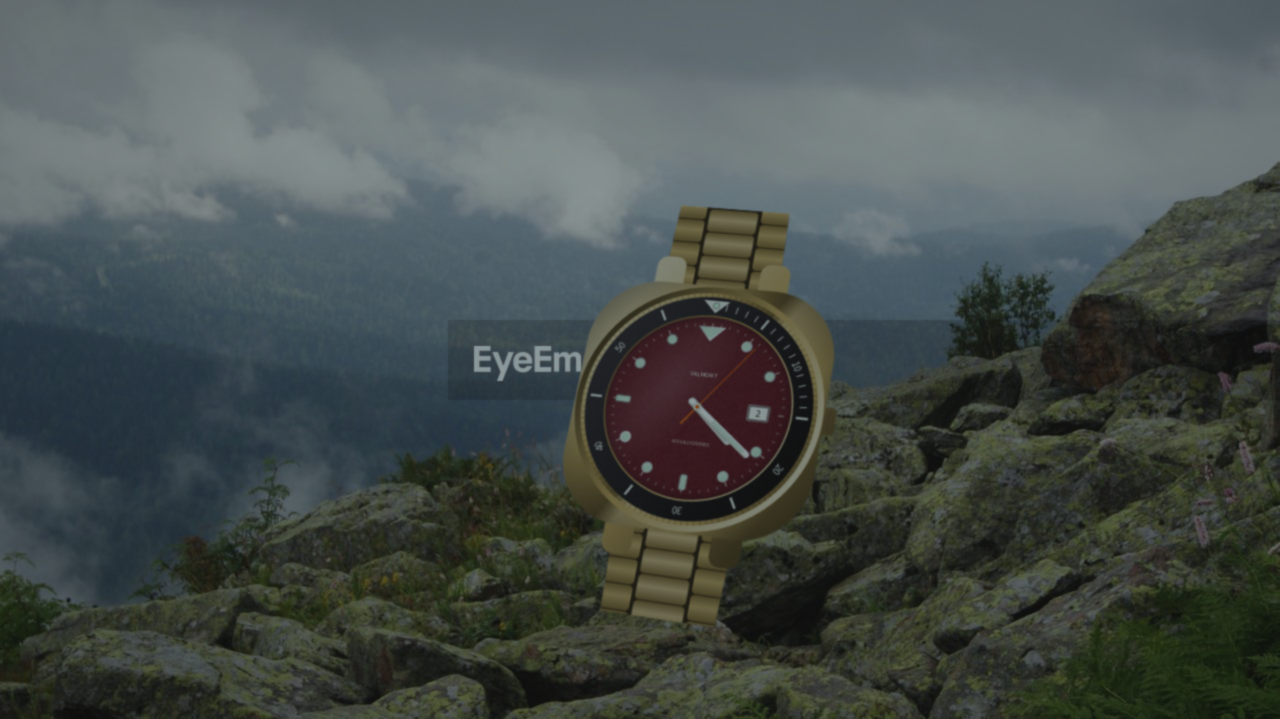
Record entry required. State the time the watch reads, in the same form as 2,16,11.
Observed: 4,21,06
